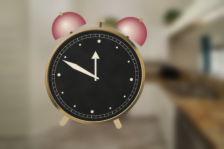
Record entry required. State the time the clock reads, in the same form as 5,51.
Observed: 11,49
